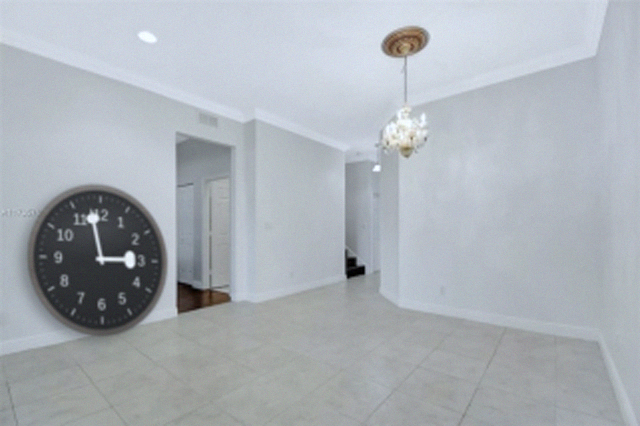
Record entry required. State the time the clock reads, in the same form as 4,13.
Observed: 2,58
